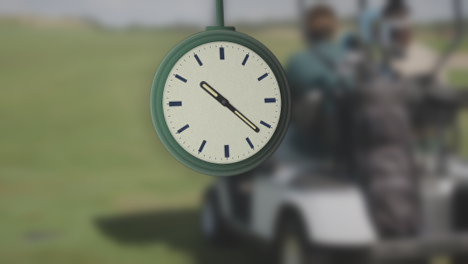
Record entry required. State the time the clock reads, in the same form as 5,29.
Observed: 10,22
